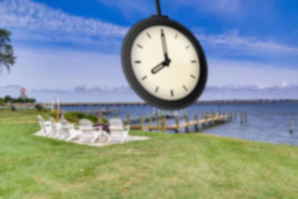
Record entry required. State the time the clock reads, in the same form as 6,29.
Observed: 8,00
